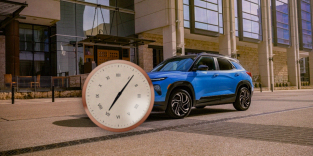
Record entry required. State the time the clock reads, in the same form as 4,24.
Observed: 7,06
